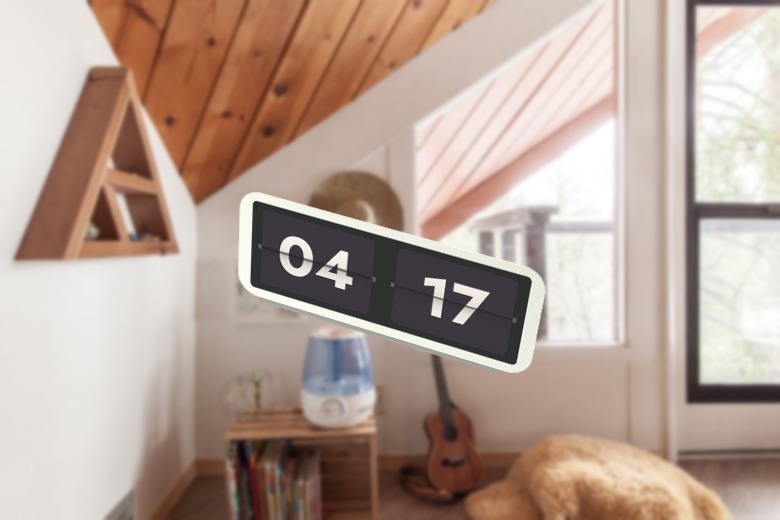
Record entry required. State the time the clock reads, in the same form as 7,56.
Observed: 4,17
